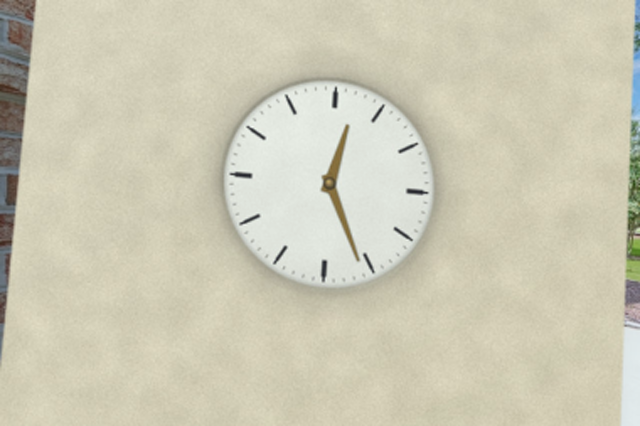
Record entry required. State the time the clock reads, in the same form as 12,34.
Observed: 12,26
